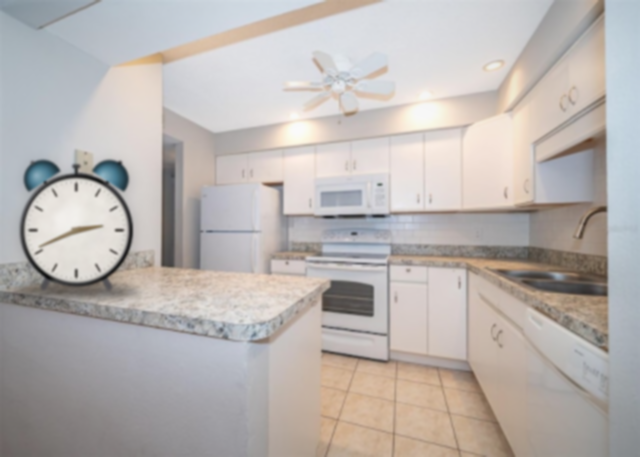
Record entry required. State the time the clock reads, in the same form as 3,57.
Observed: 2,41
